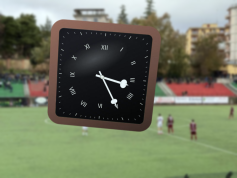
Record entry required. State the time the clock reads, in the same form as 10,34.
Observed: 3,25
